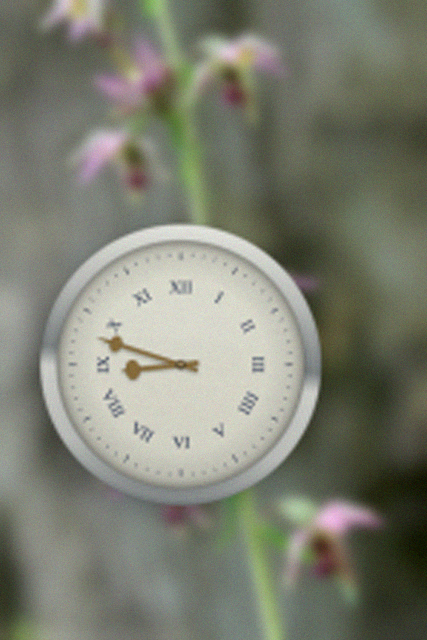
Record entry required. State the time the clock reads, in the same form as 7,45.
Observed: 8,48
